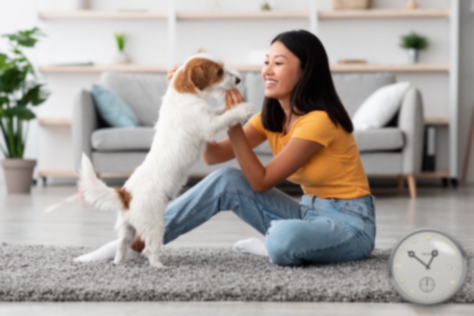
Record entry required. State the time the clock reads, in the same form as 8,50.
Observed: 12,51
